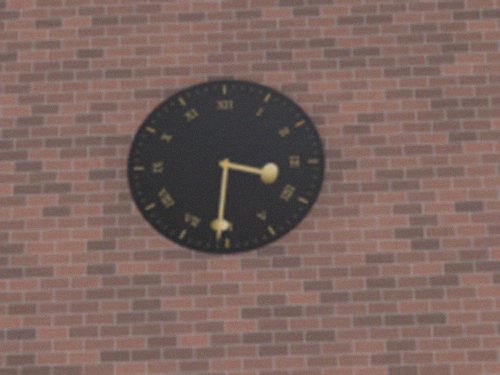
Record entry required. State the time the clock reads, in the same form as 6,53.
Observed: 3,31
